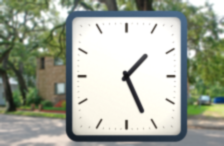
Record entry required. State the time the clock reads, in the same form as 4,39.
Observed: 1,26
